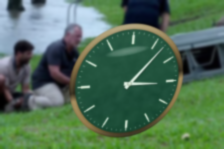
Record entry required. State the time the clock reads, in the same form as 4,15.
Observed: 3,07
